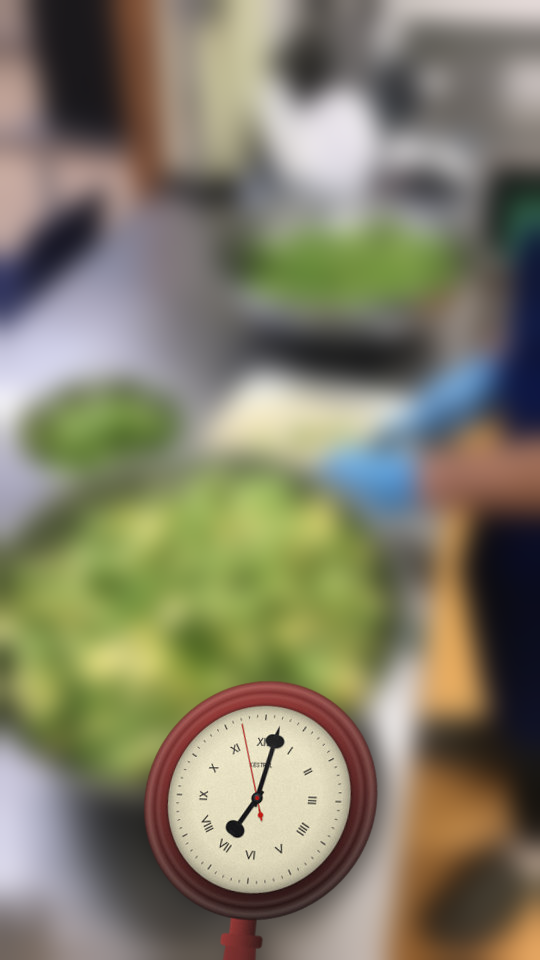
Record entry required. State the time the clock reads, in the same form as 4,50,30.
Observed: 7,01,57
